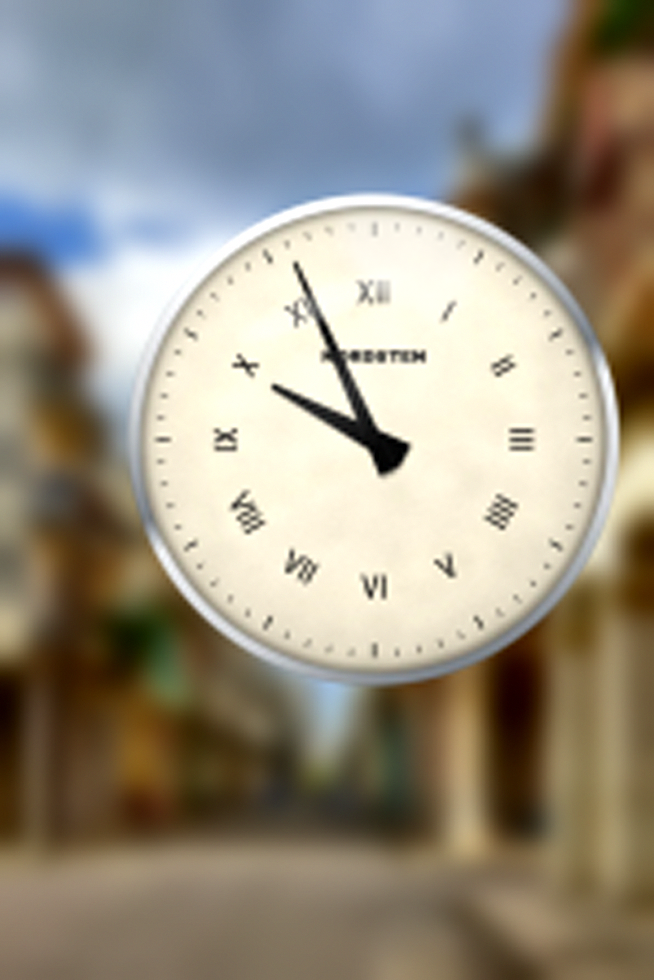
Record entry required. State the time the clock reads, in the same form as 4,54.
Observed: 9,56
